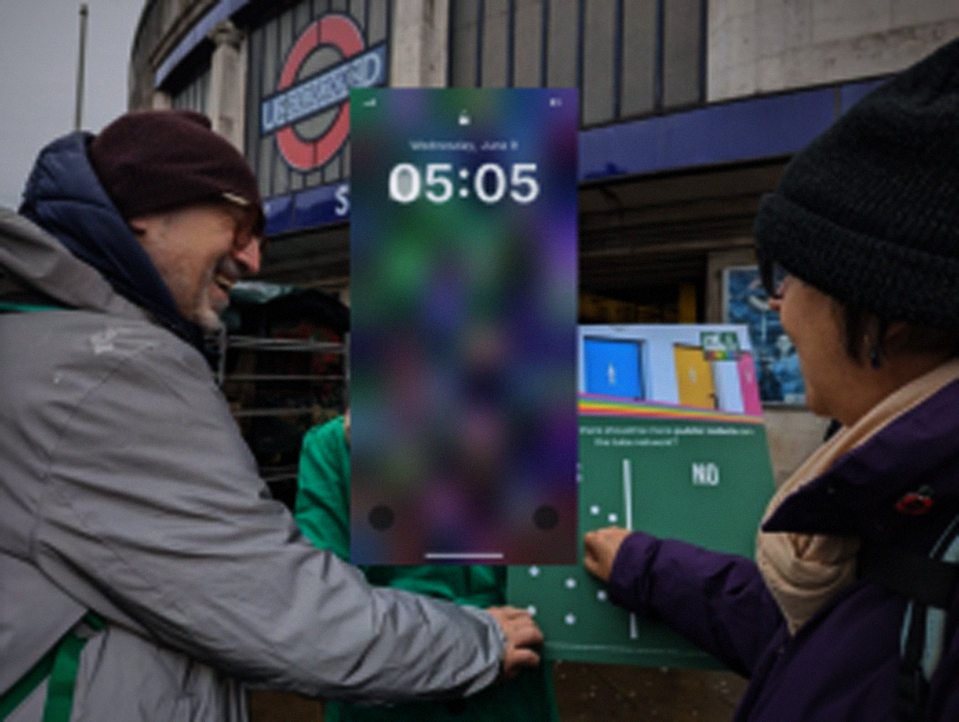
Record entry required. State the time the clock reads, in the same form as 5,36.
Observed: 5,05
